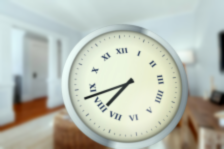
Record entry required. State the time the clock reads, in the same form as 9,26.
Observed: 7,43
